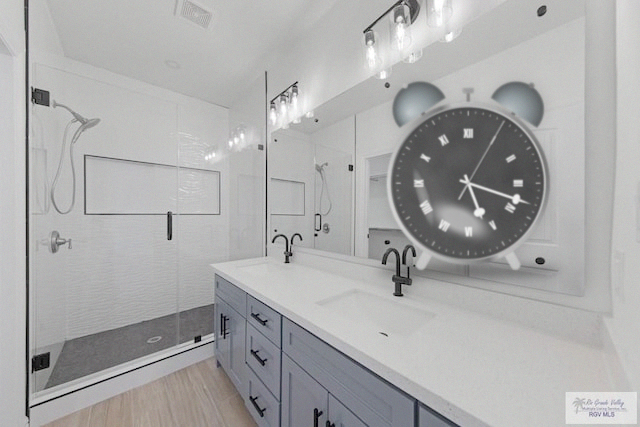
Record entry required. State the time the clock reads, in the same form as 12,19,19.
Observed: 5,18,05
